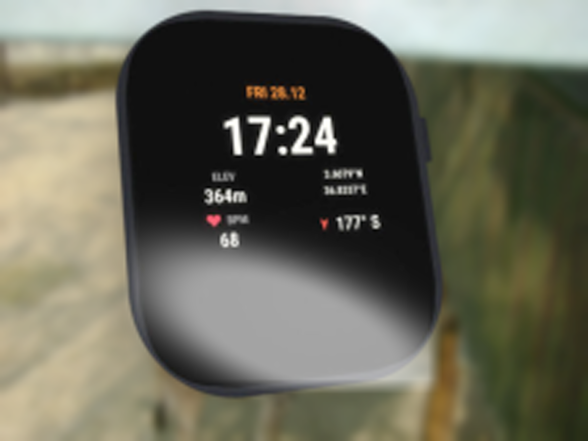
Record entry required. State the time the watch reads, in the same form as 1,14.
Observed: 17,24
